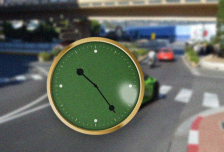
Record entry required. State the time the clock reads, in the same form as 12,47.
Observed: 10,24
